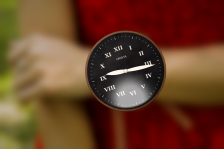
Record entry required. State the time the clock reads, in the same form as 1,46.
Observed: 9,16
